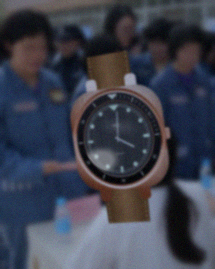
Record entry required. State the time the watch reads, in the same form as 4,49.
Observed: 4,01
